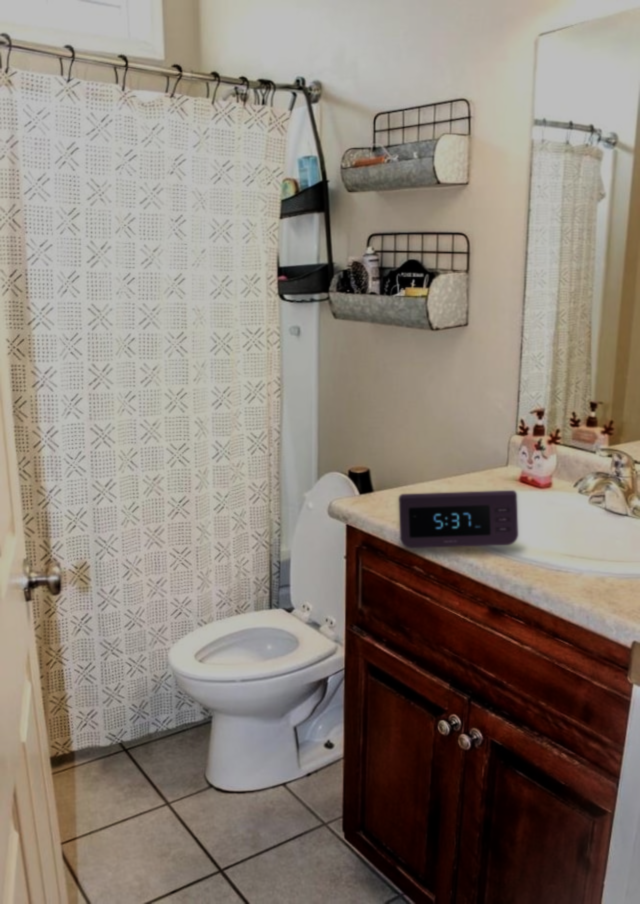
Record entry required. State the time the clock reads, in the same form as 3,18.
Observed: 5,37
